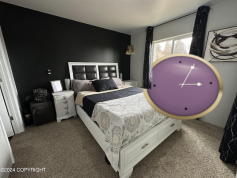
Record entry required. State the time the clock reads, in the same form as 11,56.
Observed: 3,05
